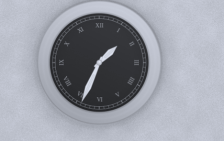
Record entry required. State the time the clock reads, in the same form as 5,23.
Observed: 1,34
